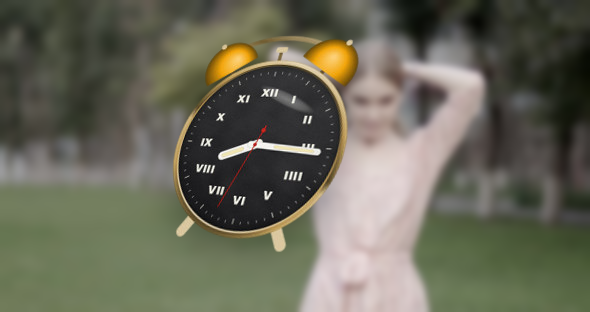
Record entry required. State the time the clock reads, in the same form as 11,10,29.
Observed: 8,15,33
